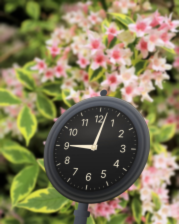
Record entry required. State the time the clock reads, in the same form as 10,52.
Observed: 9,02
